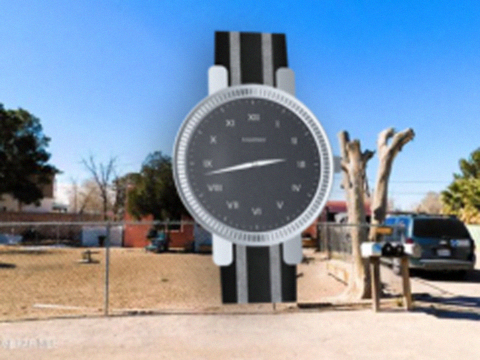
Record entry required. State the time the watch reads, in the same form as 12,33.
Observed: 2,43
